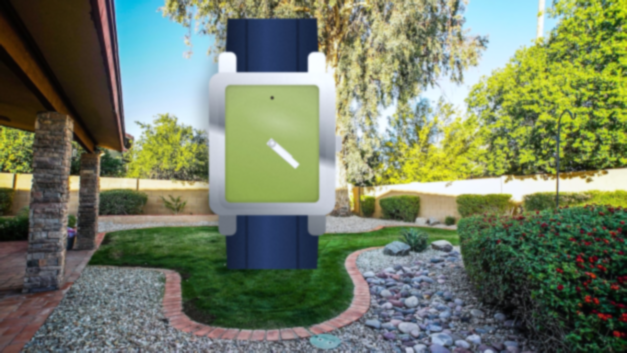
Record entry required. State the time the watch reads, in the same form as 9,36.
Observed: 4,22
